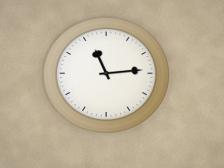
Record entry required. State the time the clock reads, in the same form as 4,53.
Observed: 11,14
